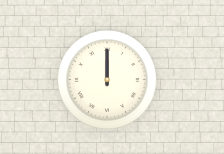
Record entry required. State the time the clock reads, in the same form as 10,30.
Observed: 12,00
